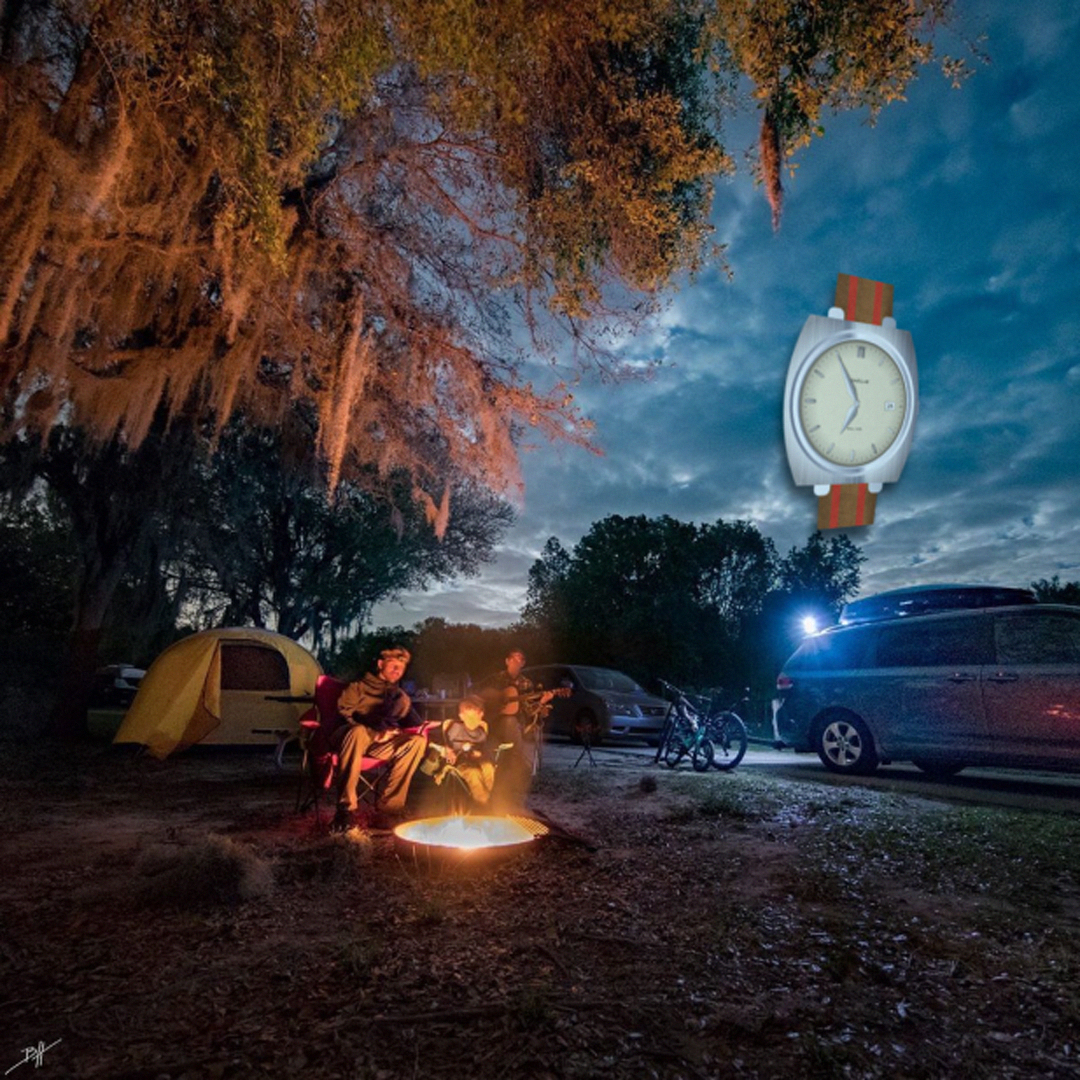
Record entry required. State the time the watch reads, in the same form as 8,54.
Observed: 6,55
